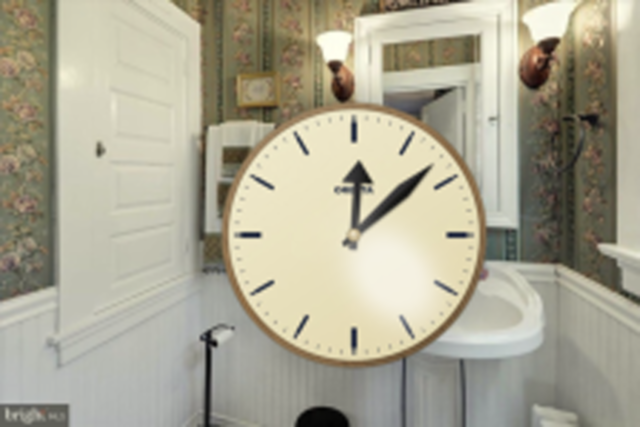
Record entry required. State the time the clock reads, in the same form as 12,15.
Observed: 12,08
